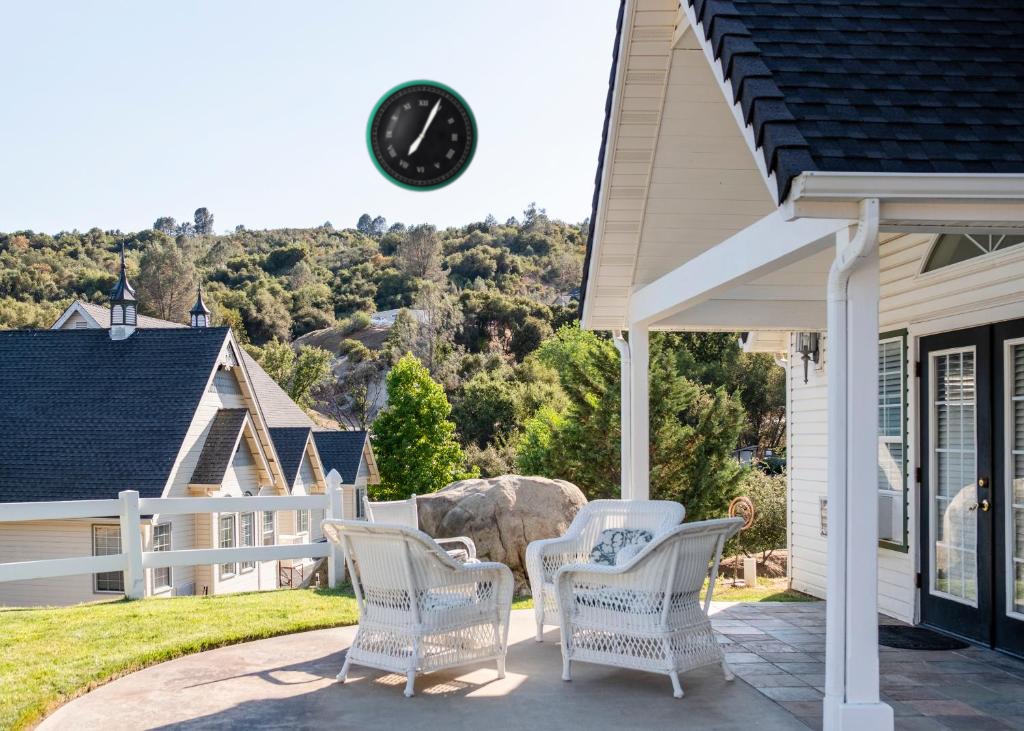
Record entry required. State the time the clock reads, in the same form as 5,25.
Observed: 7,04
